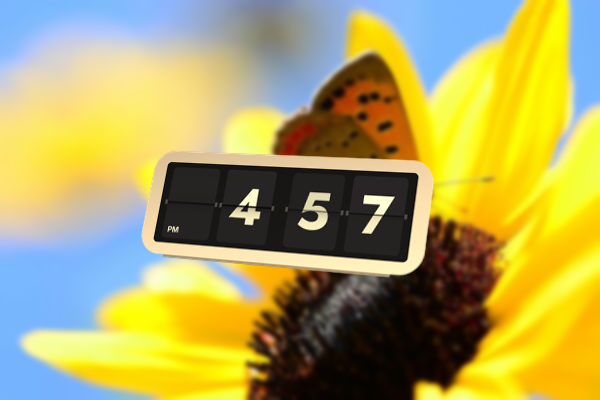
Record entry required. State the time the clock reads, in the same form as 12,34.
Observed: 4,57
